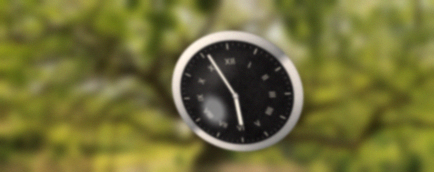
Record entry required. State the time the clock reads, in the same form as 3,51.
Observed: 5,56
